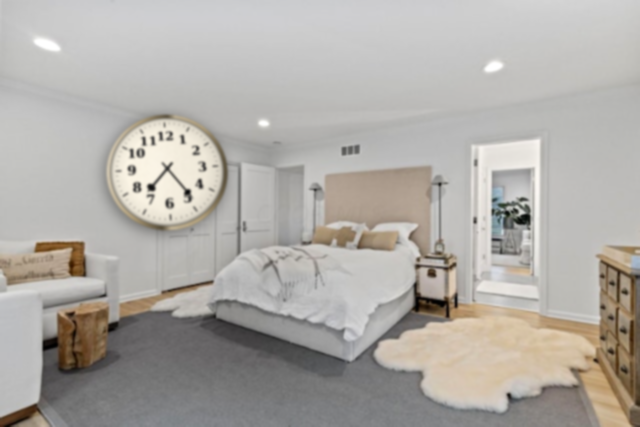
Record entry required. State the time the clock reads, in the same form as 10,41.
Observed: 7,24
